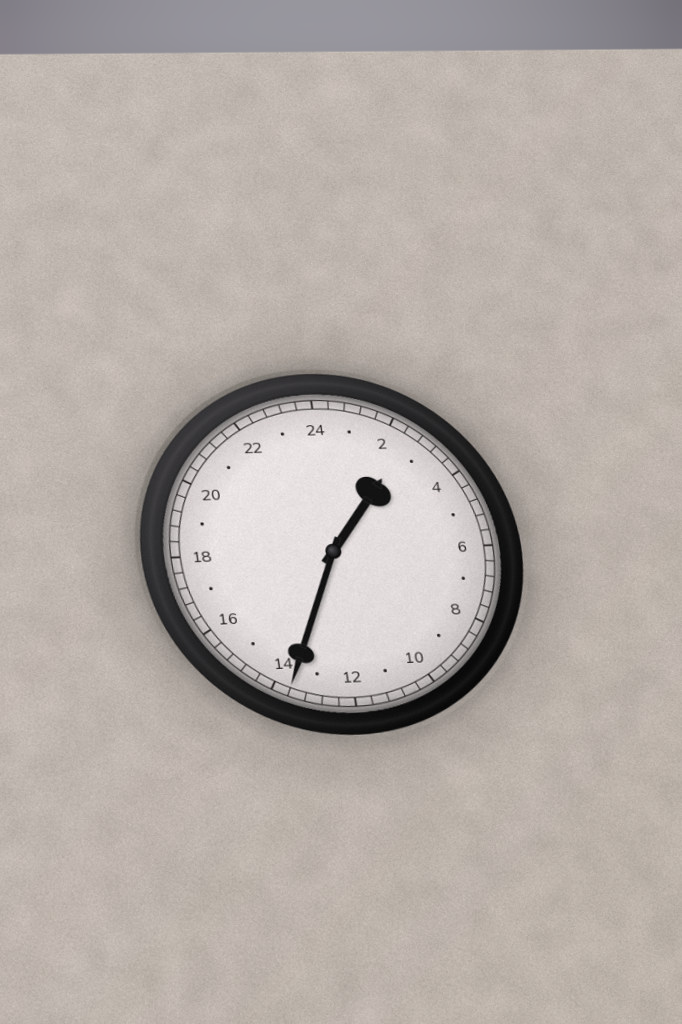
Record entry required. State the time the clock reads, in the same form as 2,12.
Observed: 2,34
